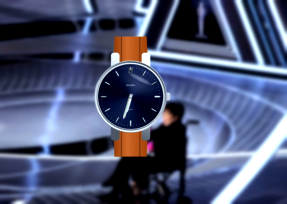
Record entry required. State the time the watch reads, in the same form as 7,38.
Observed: 6,33
